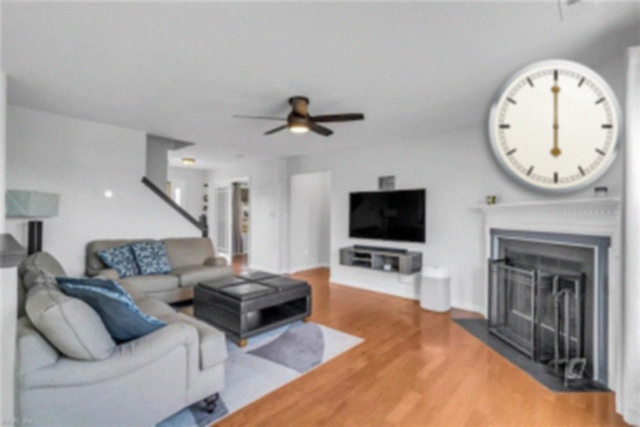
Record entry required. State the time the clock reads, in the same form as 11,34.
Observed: 6,00
